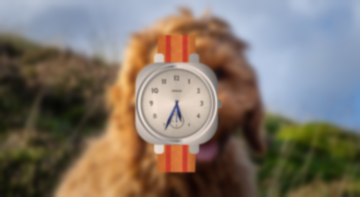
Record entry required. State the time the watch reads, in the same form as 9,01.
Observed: 5,34
